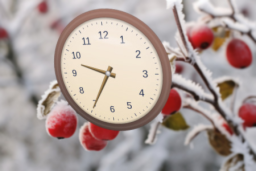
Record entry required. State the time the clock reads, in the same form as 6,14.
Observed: 9,35
